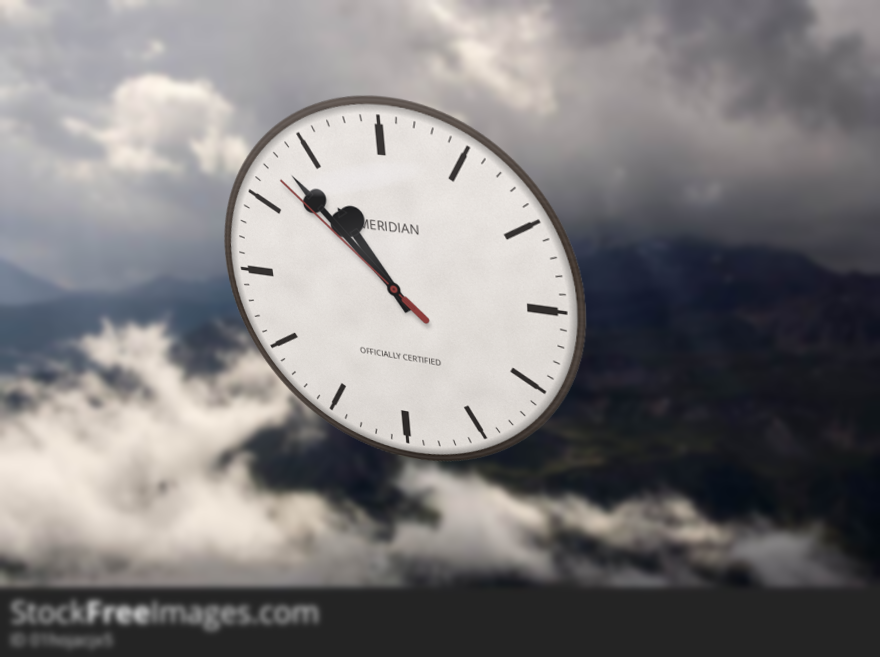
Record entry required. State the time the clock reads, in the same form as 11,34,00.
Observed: 10,52,52
